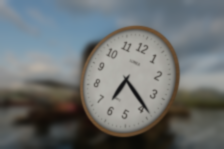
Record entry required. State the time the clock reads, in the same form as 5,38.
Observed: 6,19
